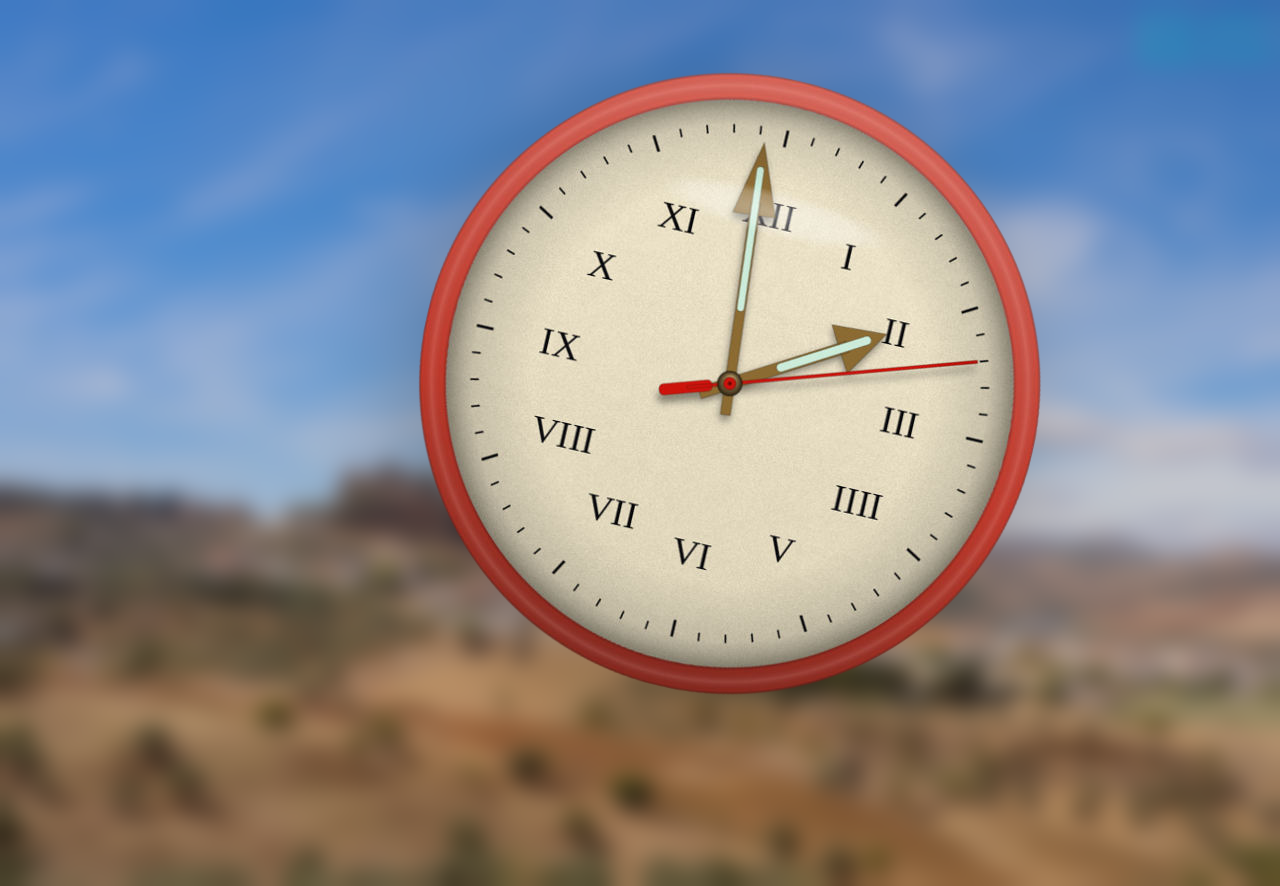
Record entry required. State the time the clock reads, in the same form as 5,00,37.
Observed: 1,59,12
